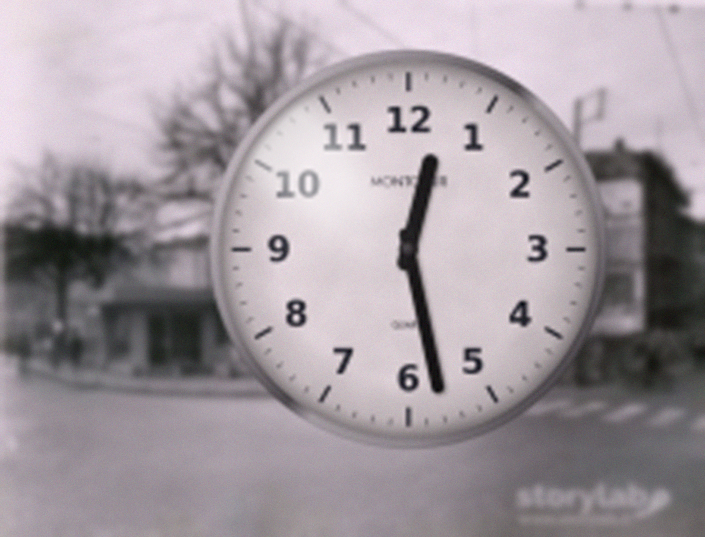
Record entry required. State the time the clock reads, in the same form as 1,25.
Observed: 12,28
